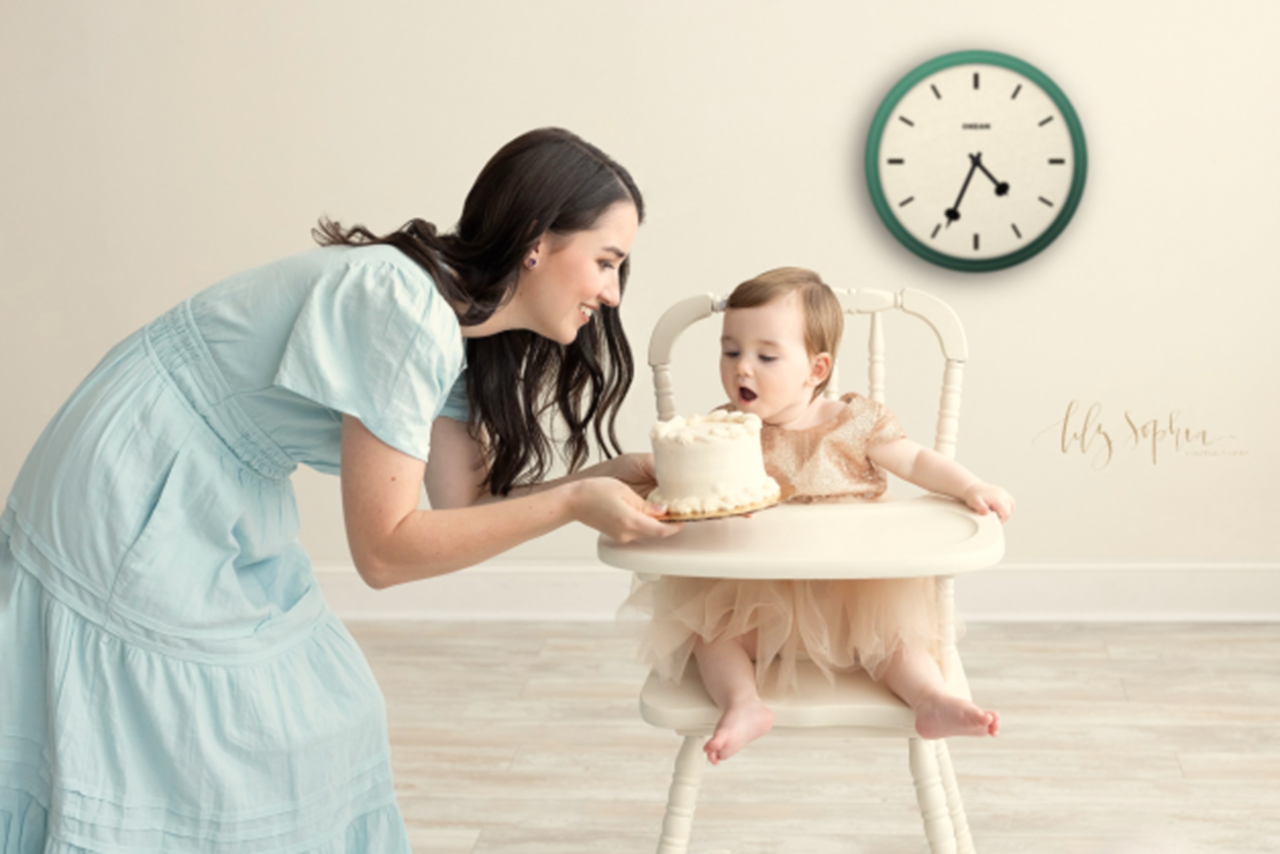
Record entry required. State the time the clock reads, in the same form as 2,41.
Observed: 4,34
